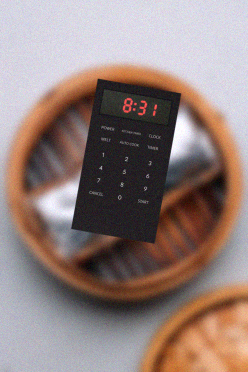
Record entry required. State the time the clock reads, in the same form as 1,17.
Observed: 8,31
